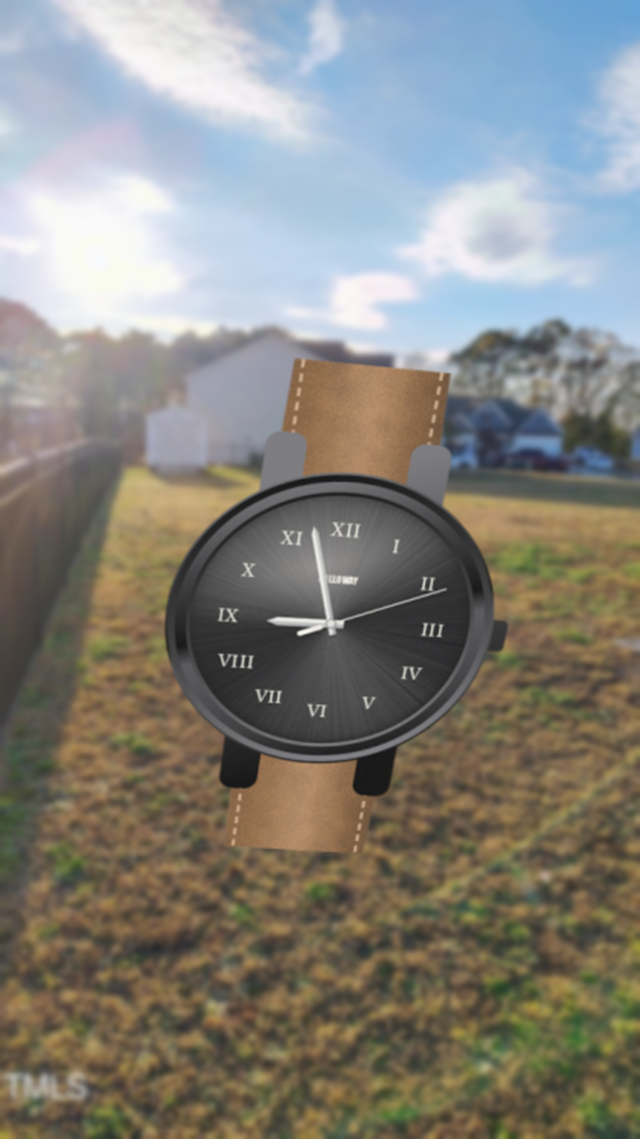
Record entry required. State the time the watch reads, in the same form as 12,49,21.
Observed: 8,57,11
